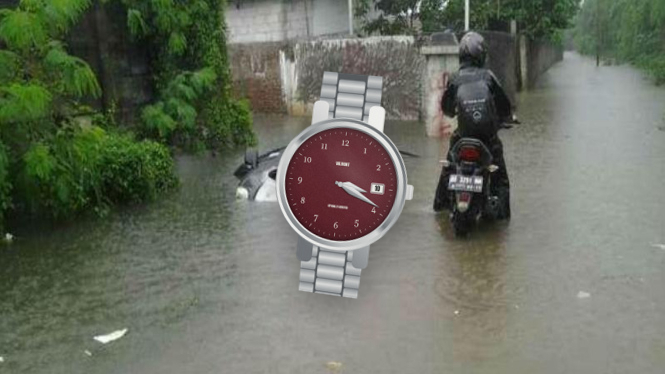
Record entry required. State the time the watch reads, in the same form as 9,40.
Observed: 3,19
